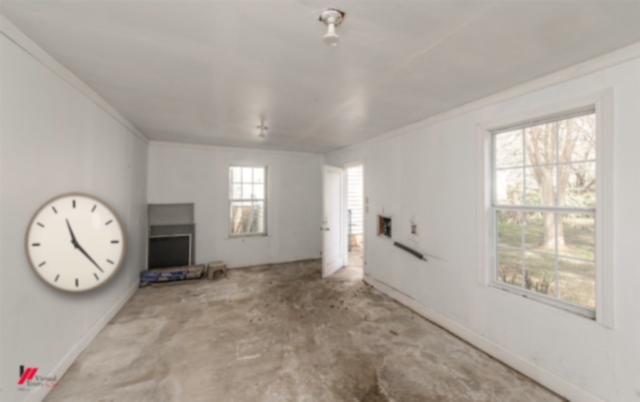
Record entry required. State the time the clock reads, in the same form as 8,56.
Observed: 11,23
